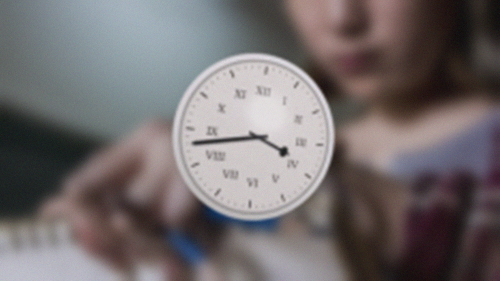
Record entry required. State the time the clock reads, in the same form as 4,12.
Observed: 3,43
